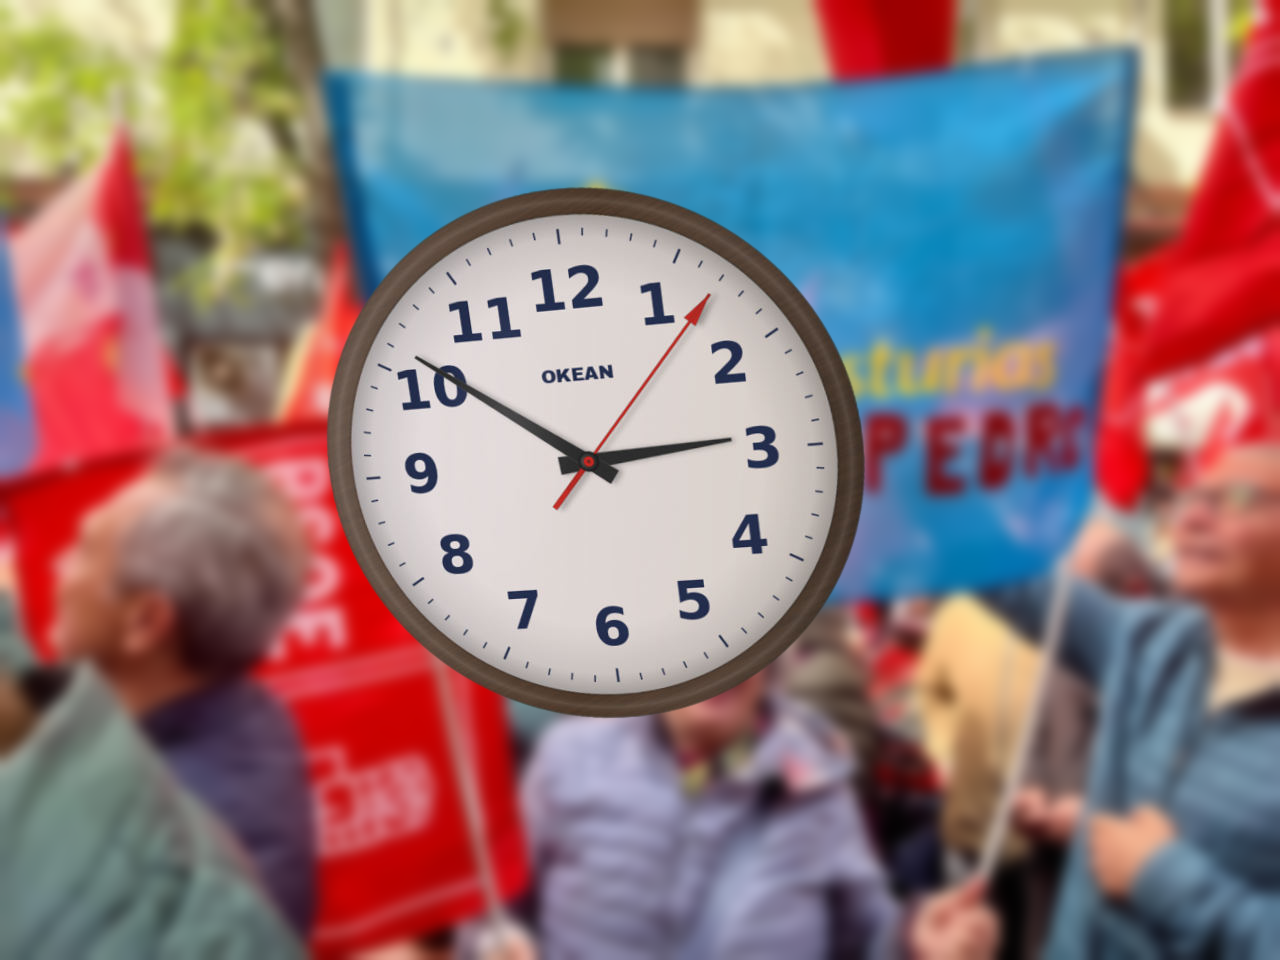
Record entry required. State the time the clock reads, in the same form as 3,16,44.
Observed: 2,51,07
